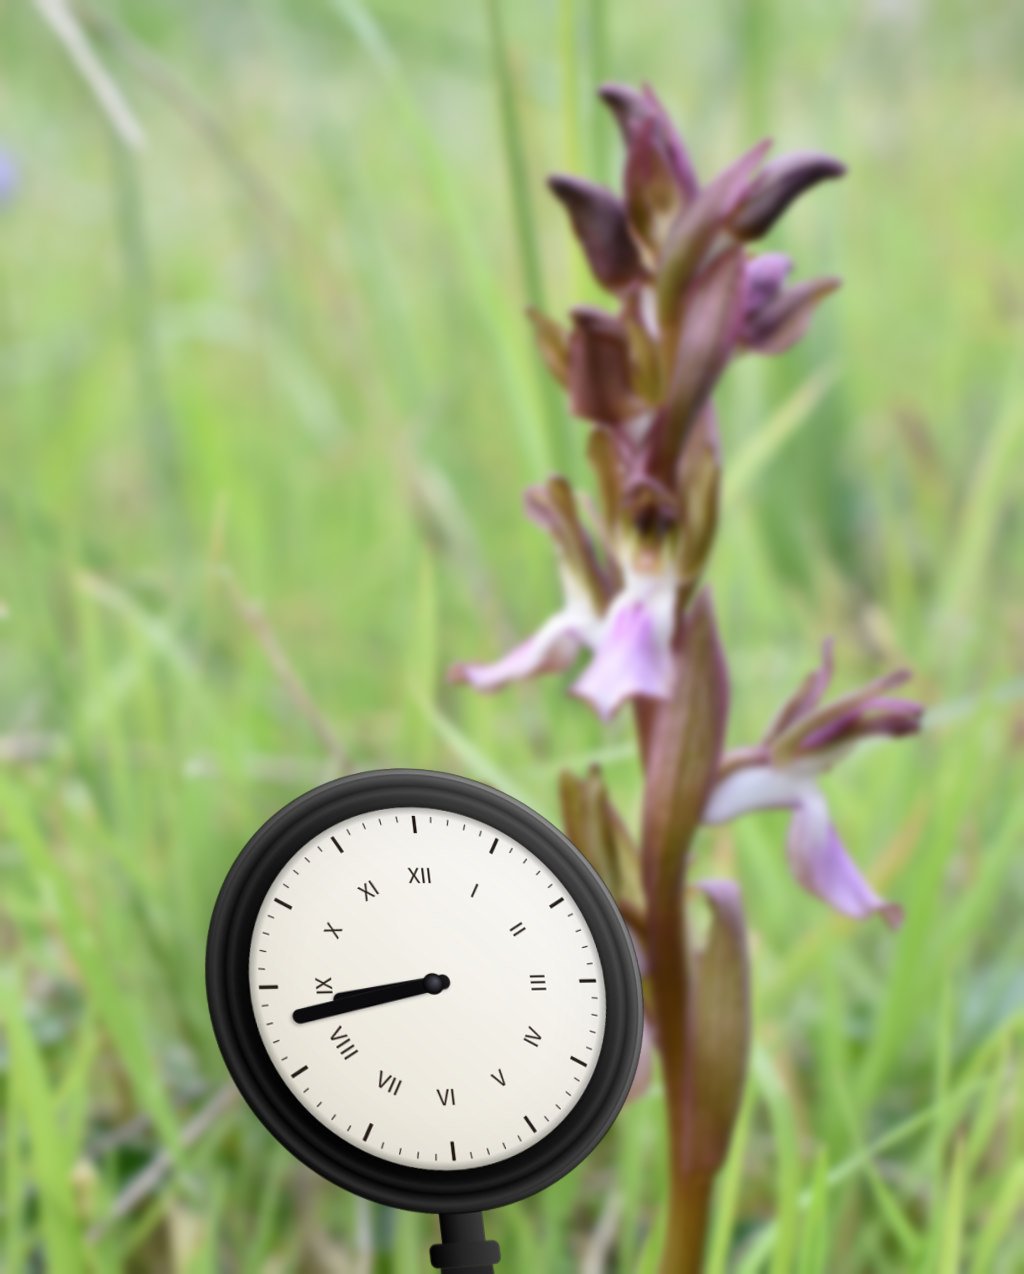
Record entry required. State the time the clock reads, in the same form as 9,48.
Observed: 8,43
